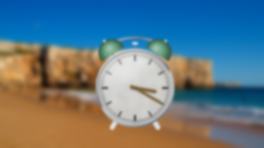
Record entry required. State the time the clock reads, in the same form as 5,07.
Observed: 3,20
